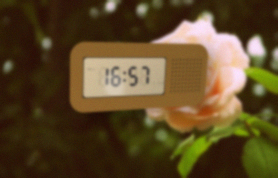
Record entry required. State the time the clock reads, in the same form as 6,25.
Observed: 16,57
